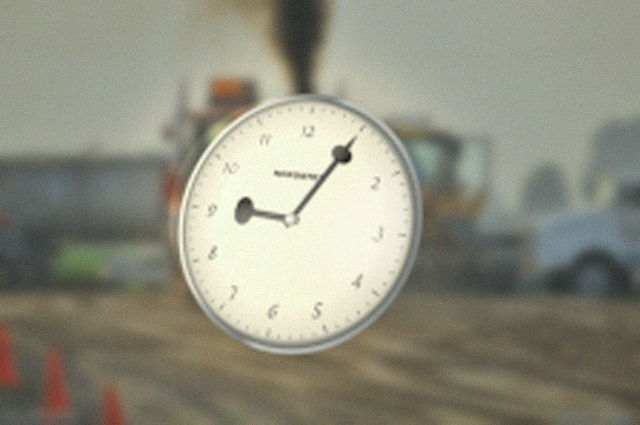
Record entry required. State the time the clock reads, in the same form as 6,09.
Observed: 9,05
